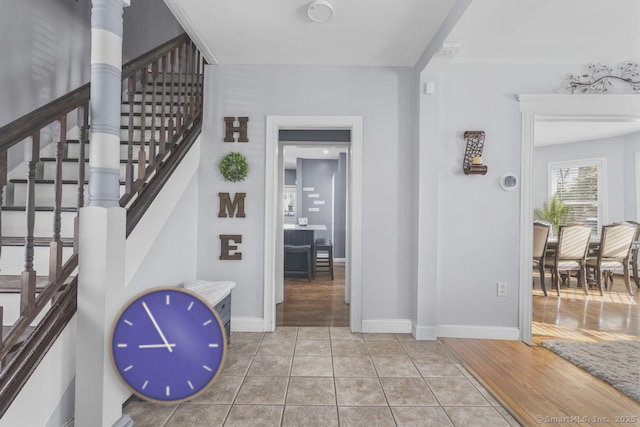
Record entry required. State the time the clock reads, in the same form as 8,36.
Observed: 8,55
